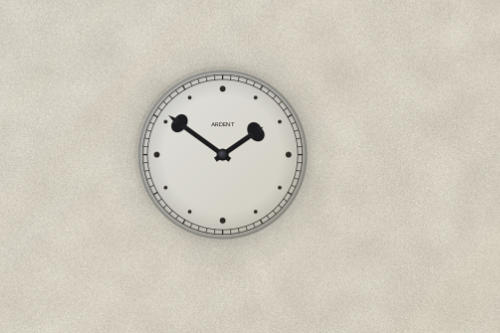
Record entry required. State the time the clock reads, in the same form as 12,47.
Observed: 1,51
